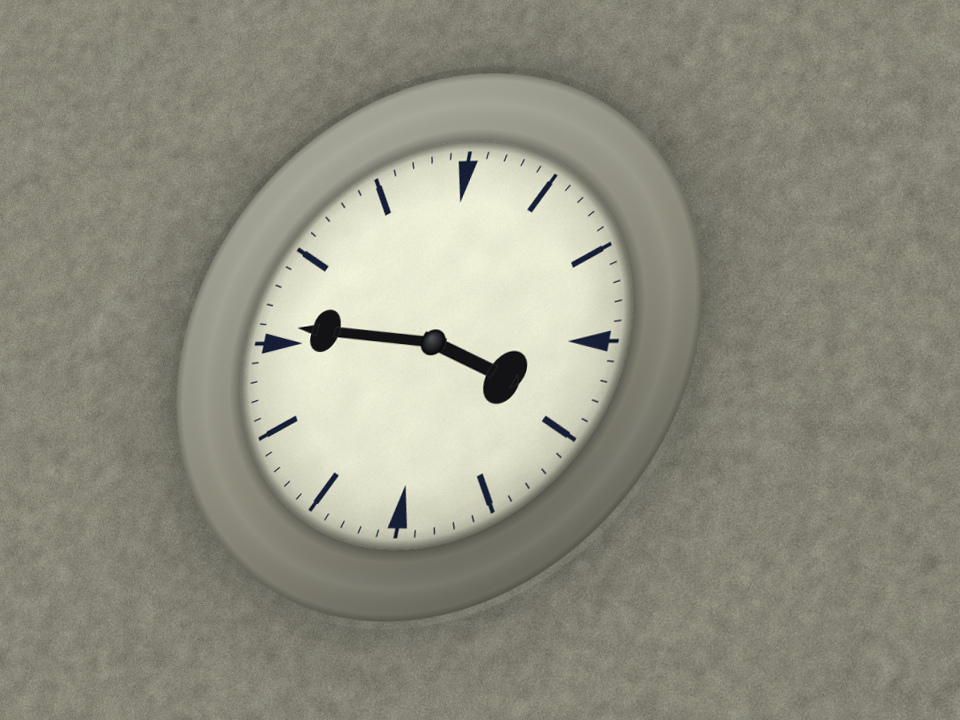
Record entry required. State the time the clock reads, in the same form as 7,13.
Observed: 3,46
